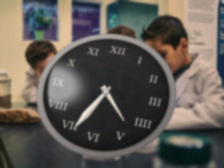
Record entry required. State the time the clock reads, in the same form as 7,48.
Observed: 4,34
